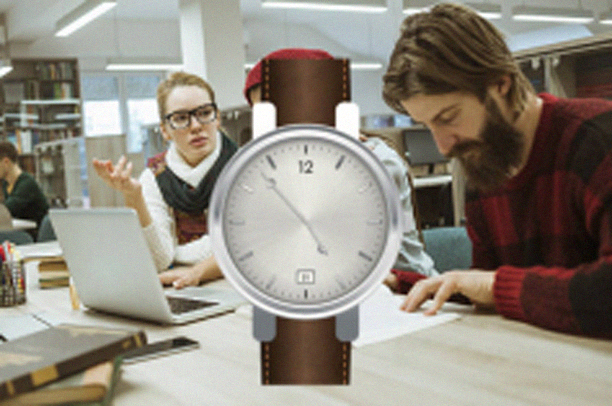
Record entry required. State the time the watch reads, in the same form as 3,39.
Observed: 4,53
